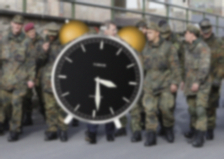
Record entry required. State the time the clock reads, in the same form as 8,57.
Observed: 3,29
